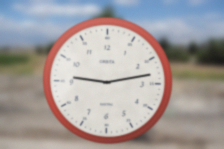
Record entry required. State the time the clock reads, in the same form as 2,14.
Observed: 9,13
